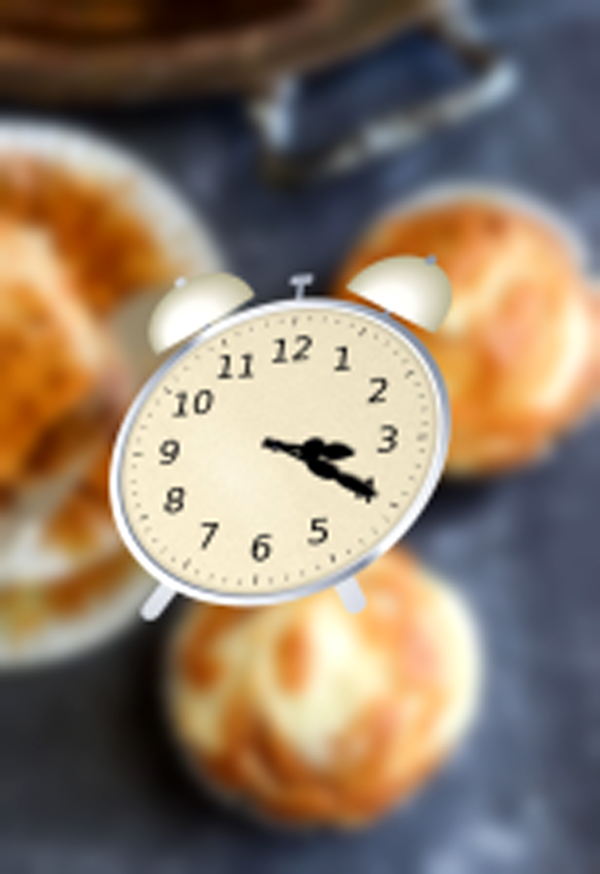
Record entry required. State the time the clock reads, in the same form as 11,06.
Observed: 3,20
